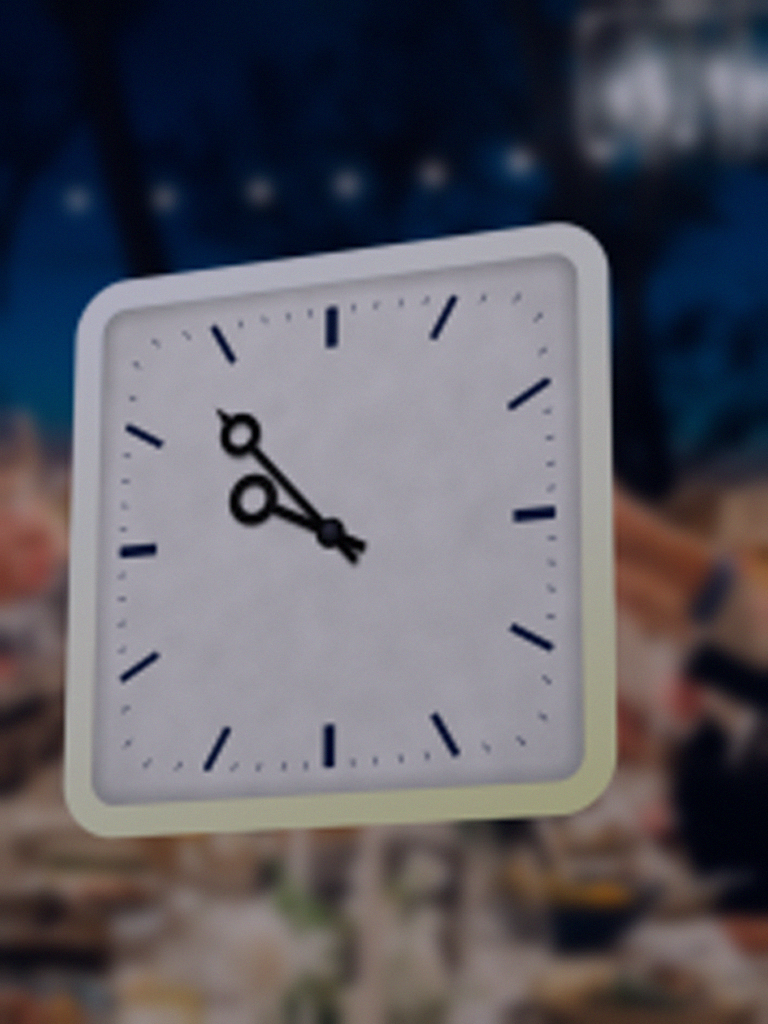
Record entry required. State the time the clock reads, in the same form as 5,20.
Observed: 9,53
